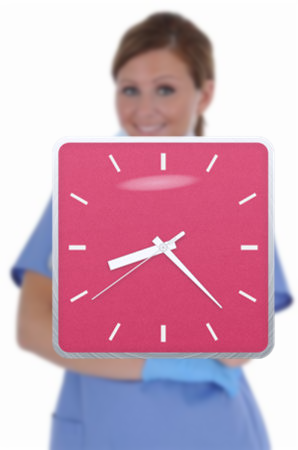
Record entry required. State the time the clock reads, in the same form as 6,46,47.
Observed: 8,22,39
